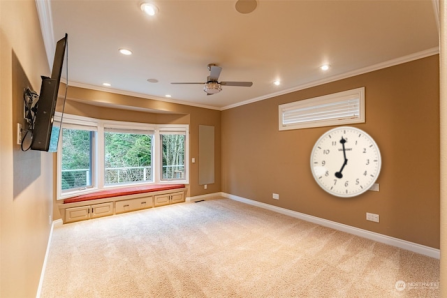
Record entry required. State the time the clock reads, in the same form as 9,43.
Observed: 6,59
